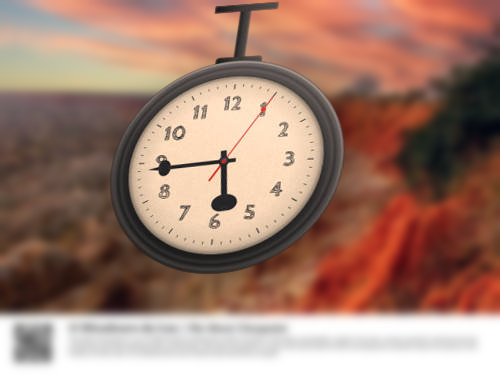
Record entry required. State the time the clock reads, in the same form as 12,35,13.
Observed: 5,44,05
